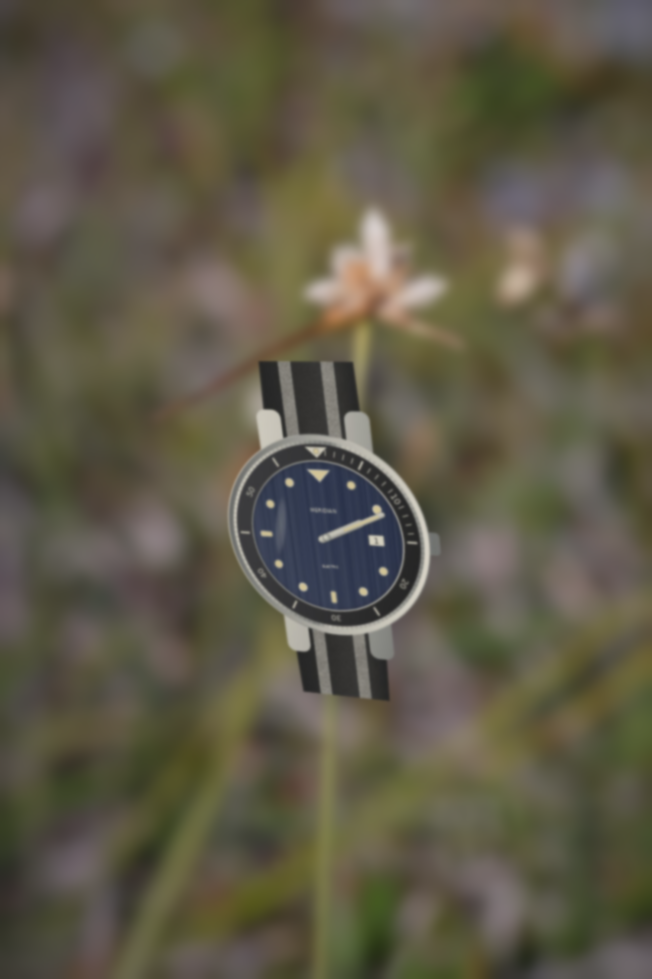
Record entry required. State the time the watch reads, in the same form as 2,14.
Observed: 2,11
